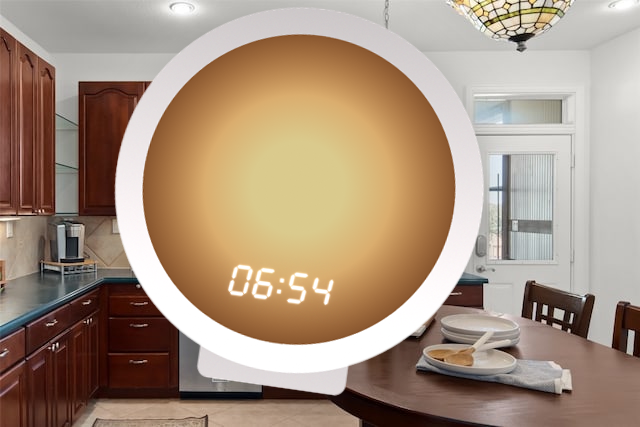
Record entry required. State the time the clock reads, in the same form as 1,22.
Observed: 6,54
